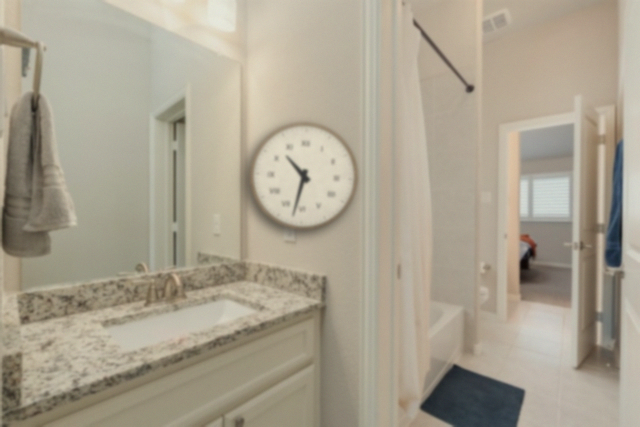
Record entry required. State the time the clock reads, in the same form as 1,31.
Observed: 10,32
